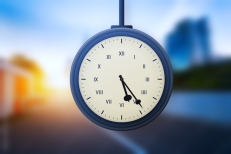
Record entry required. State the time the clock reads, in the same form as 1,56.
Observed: 5,24
